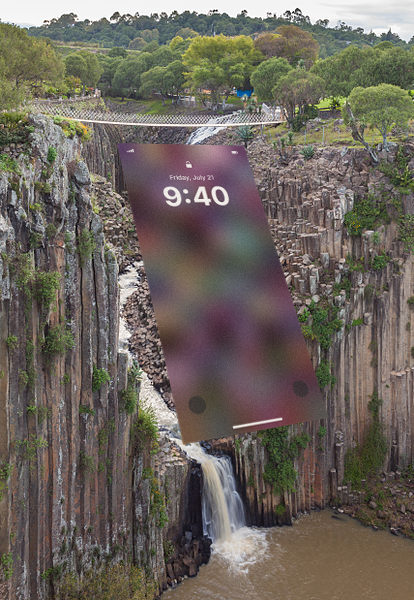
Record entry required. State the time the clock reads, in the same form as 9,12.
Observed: 9,40
